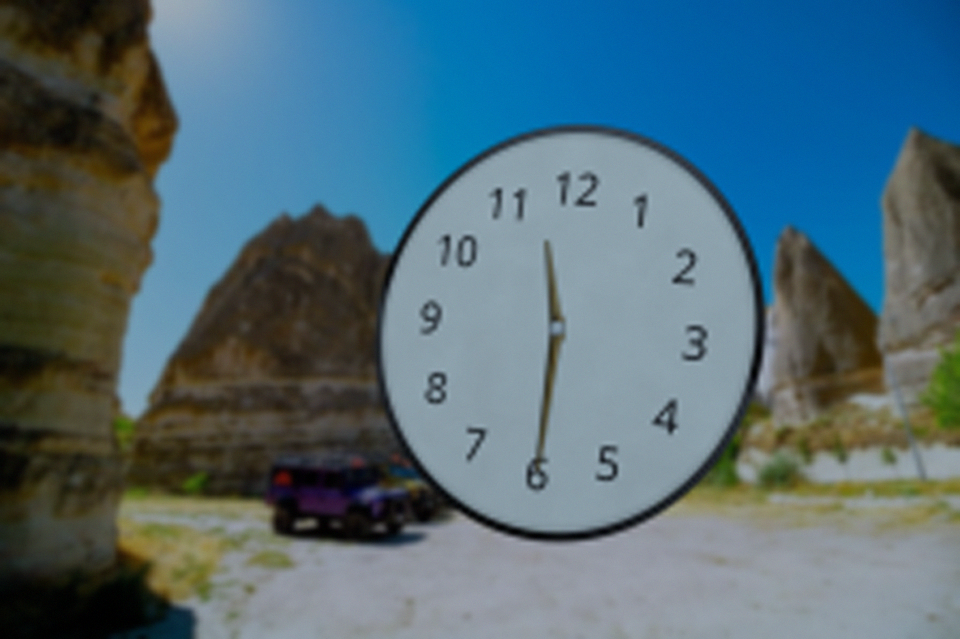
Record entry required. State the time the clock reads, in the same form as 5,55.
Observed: 11,30
